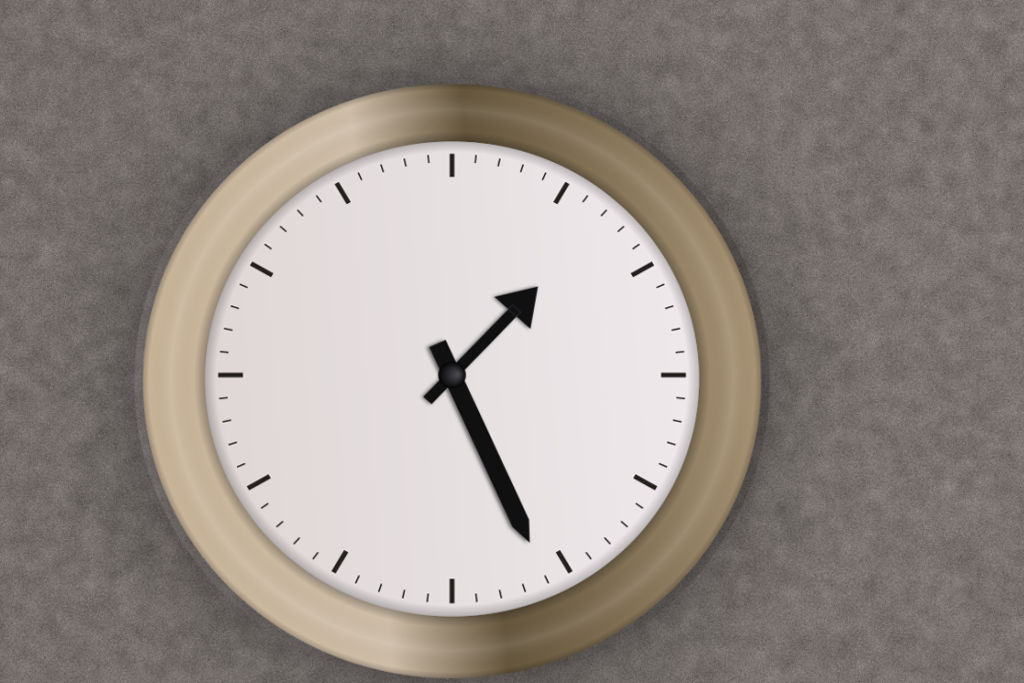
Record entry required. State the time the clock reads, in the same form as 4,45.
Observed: 1,26
